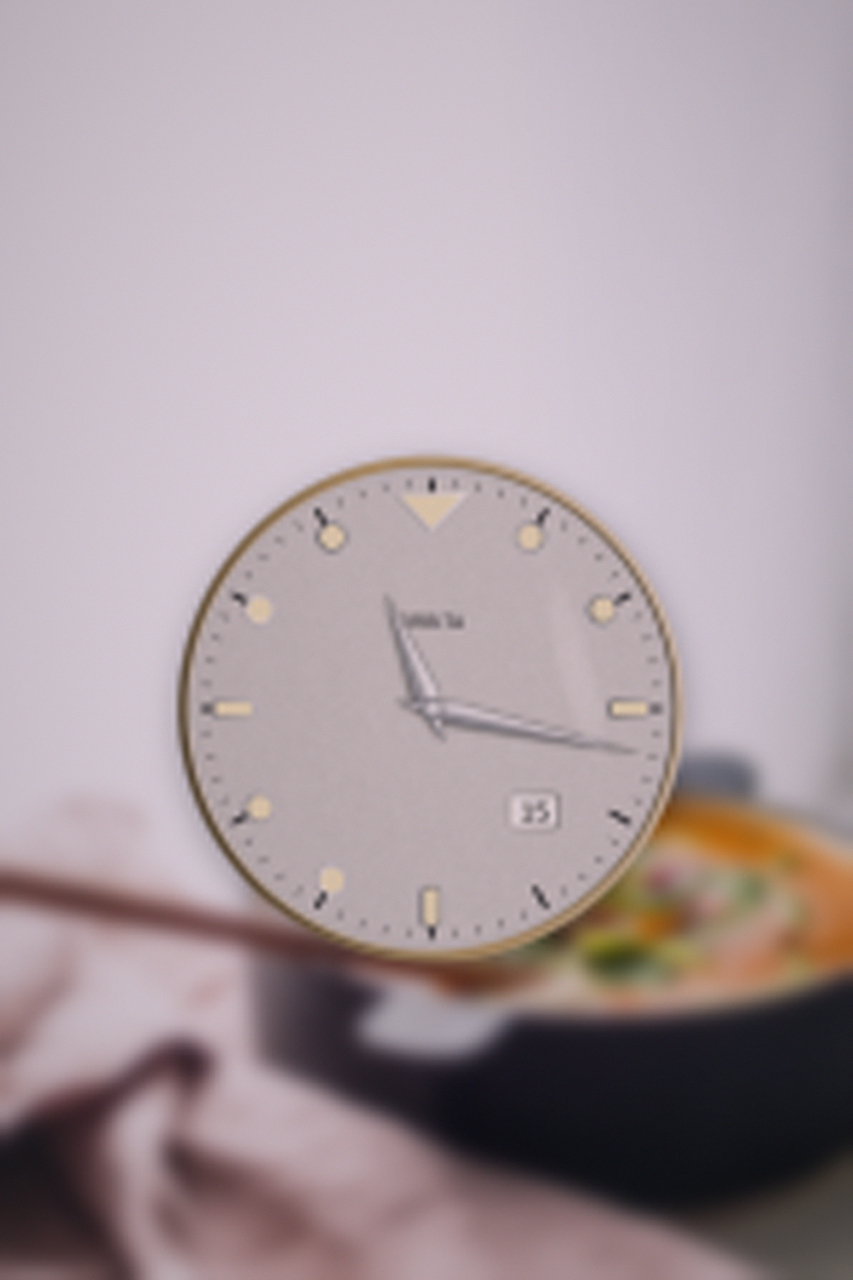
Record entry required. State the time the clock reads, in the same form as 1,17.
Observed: 11,17
